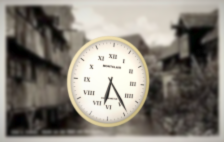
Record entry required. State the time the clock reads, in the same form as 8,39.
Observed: 6,24
